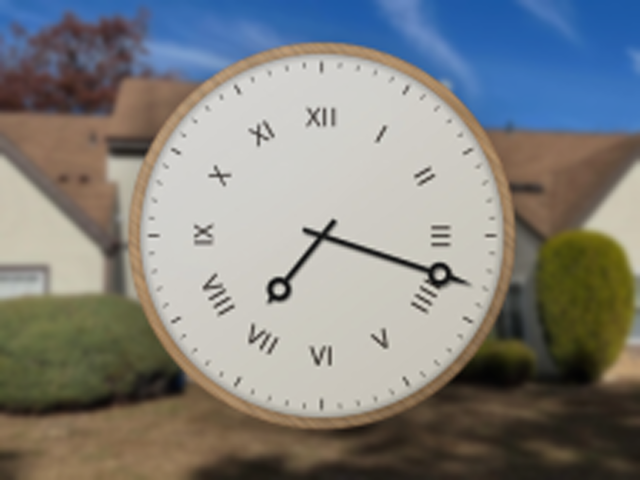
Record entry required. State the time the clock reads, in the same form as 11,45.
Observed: 7,18
